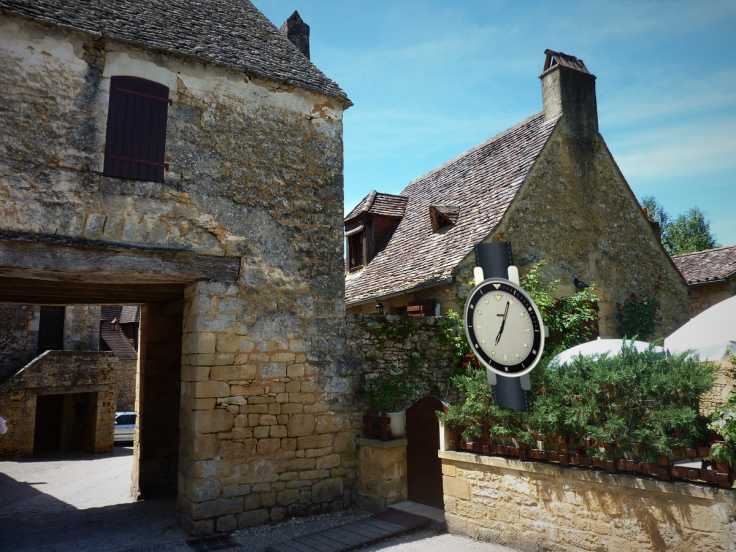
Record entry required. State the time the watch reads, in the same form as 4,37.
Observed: 7,04
